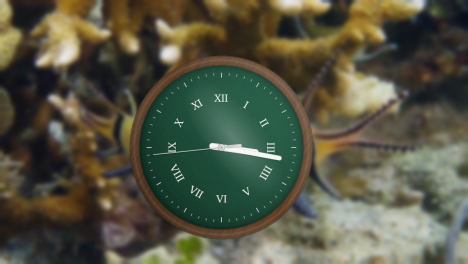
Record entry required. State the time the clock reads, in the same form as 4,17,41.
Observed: 3,16,44
